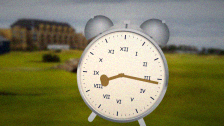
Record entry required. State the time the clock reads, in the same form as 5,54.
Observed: 8,16
